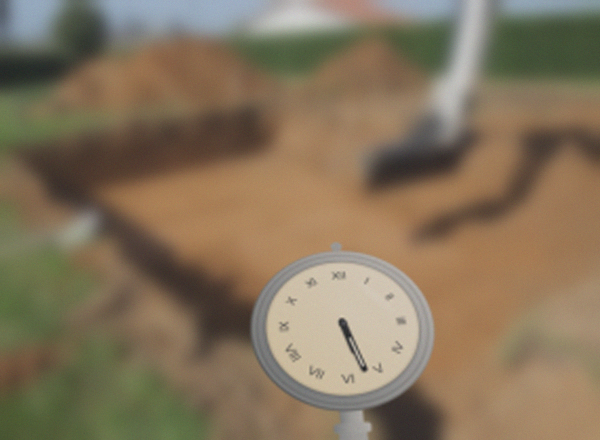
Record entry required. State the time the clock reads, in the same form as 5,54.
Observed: 5,27
